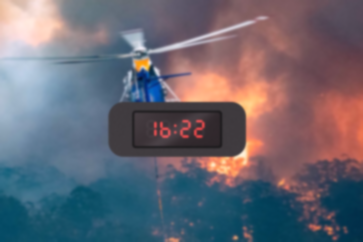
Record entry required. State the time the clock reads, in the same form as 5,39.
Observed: 16,22
